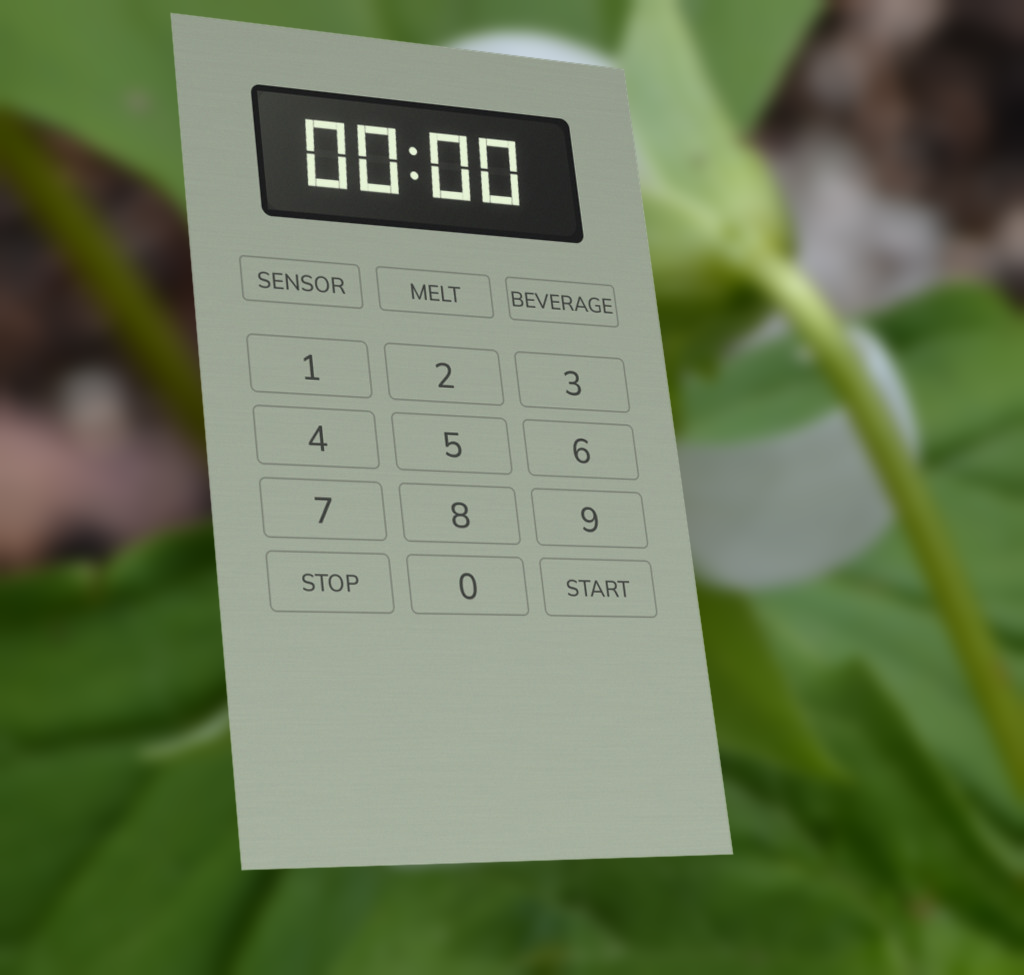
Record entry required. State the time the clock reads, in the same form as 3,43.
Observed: 0,00
